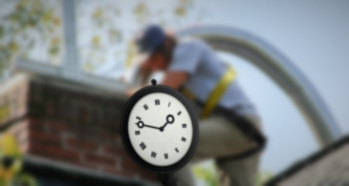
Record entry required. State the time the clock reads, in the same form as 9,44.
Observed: 1,48
